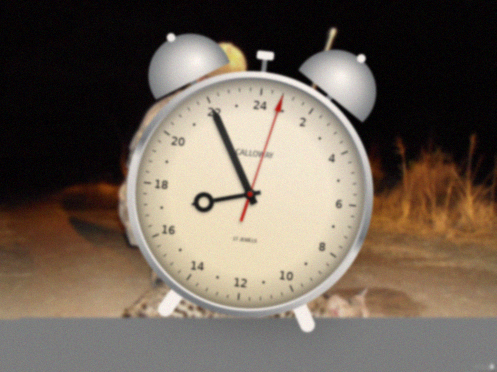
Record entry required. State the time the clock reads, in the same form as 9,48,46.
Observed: 16,55,02
